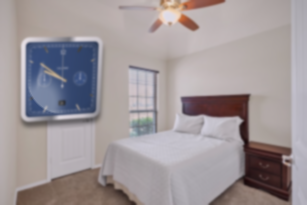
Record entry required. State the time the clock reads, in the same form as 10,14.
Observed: 9,51
